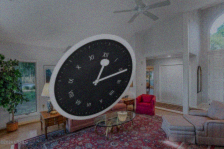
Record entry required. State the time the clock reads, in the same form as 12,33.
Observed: 12,11
